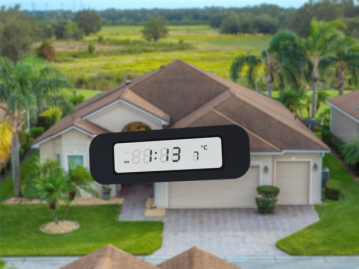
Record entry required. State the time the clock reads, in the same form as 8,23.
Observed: 1,13
